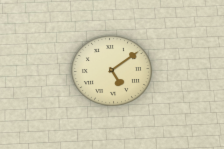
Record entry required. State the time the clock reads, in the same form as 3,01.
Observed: 5,09
